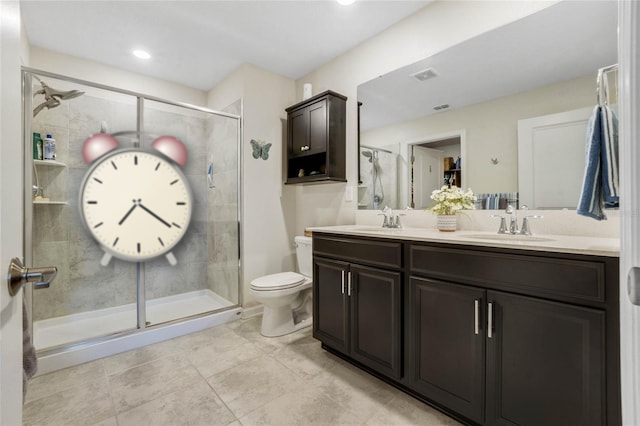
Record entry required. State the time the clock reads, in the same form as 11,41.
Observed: 7,21
